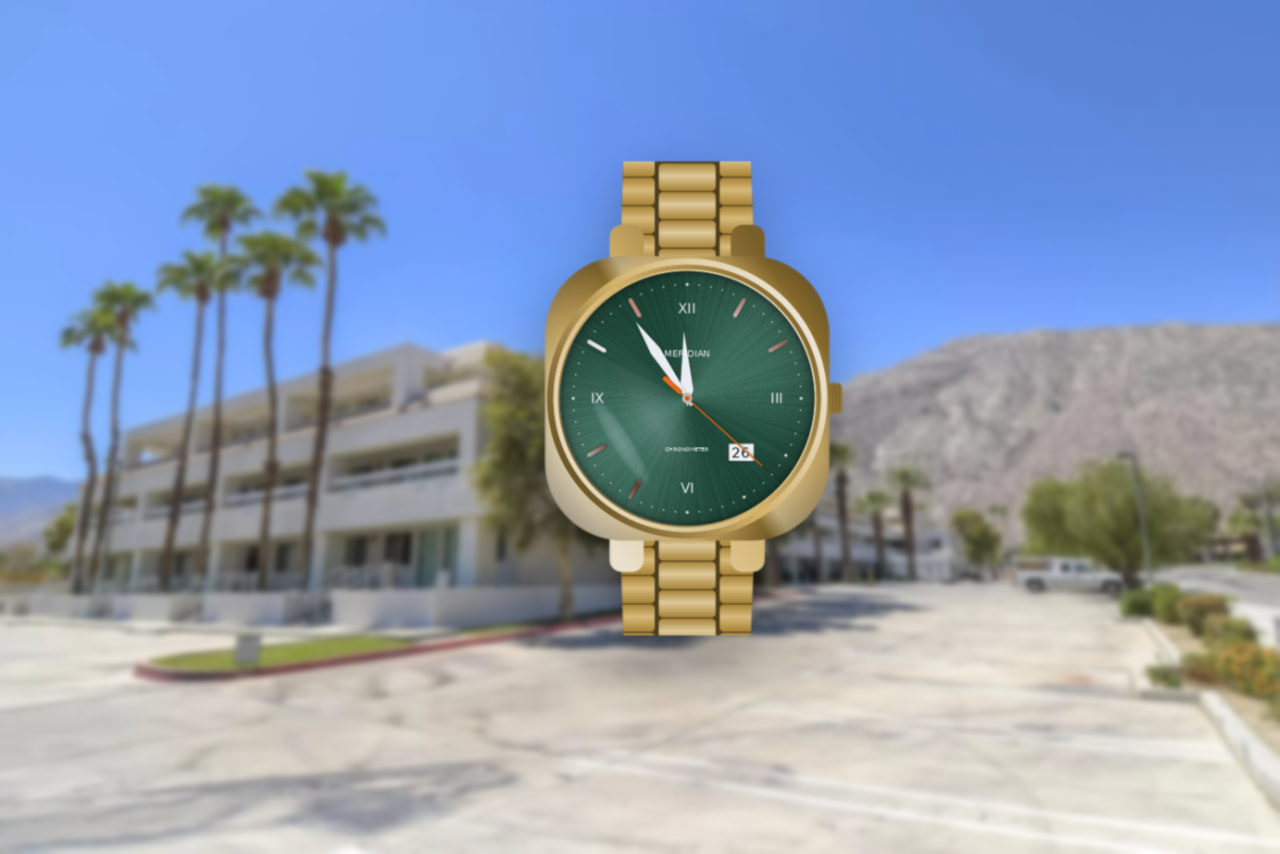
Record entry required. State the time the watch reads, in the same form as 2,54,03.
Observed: 11,54,22
